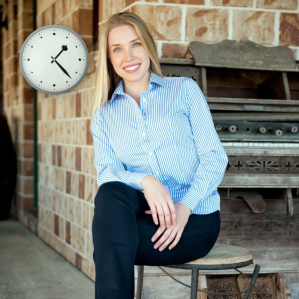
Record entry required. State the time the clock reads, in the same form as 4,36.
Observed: 1,23
